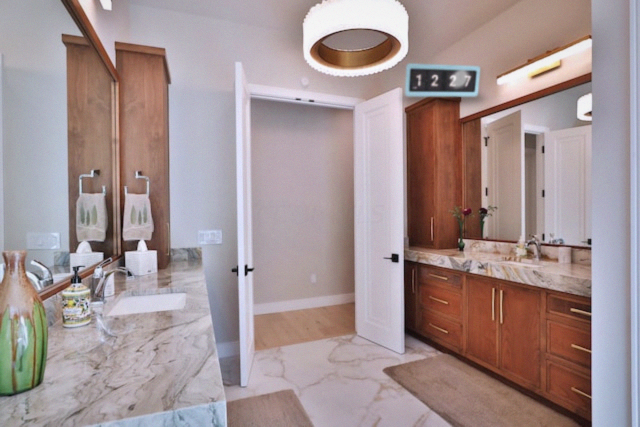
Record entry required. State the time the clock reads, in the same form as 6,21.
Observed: 12,27
